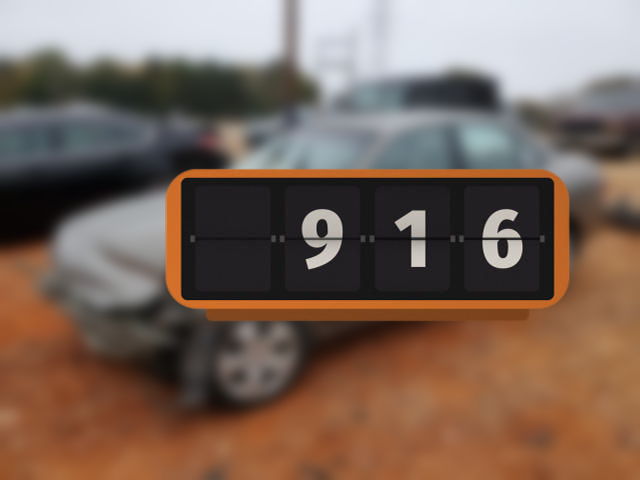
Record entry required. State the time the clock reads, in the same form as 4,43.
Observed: 9,16
